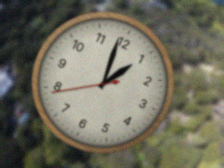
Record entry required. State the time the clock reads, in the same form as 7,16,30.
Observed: 12,58,39
